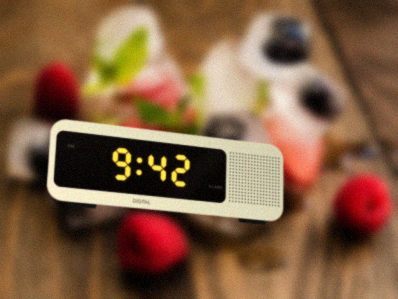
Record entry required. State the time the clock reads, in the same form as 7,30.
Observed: 9,42
